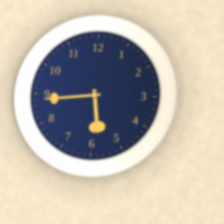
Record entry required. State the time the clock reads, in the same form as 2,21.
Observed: 5,44
